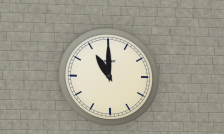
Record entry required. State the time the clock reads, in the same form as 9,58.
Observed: 11,00
